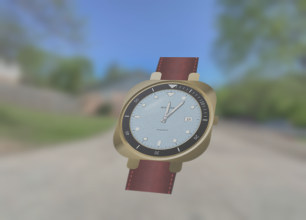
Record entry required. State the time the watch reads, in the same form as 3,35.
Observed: 12,06
